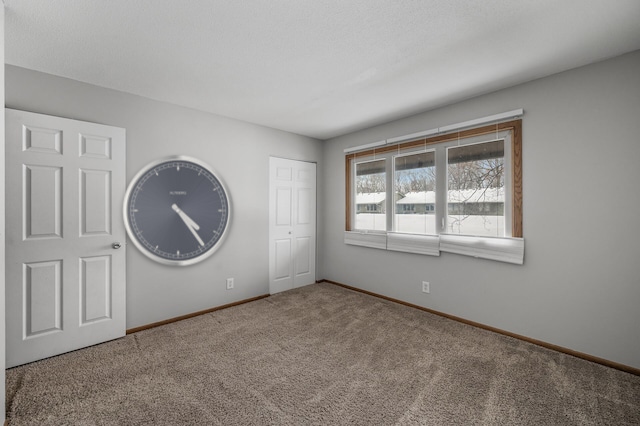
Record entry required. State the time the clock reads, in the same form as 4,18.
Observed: 4,24
